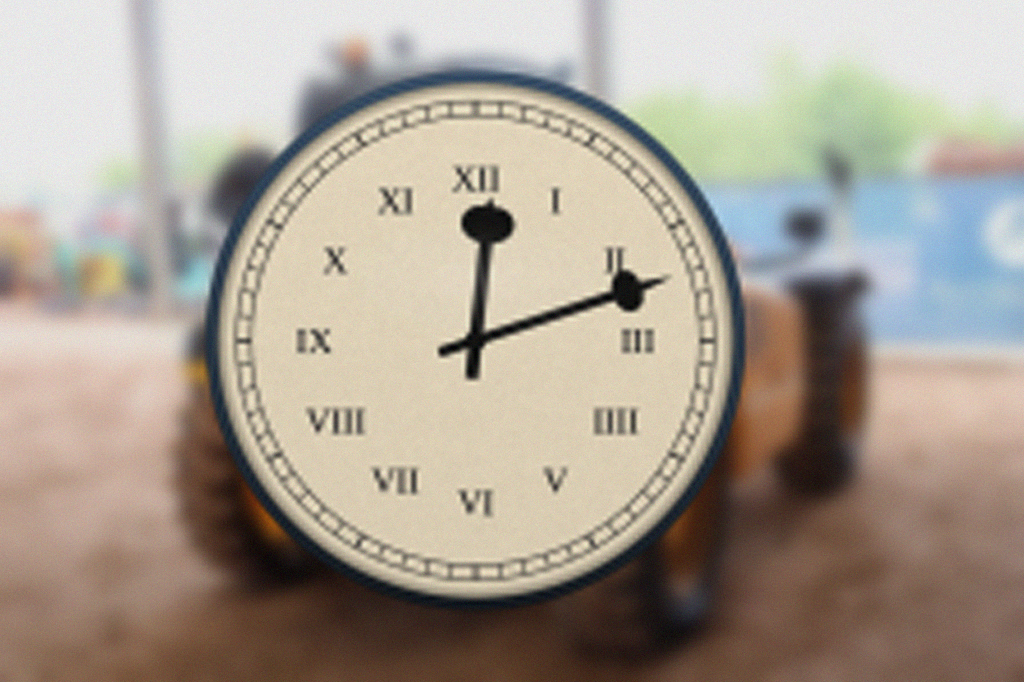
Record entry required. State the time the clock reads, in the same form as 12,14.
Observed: 12,12
